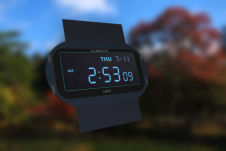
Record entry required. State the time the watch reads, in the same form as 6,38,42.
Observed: 2,53,09
